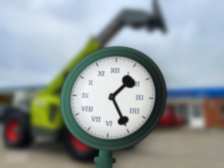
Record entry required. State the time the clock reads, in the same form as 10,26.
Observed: 1,25
